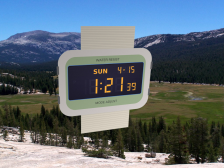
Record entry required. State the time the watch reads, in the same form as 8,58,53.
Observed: 1,21,39
